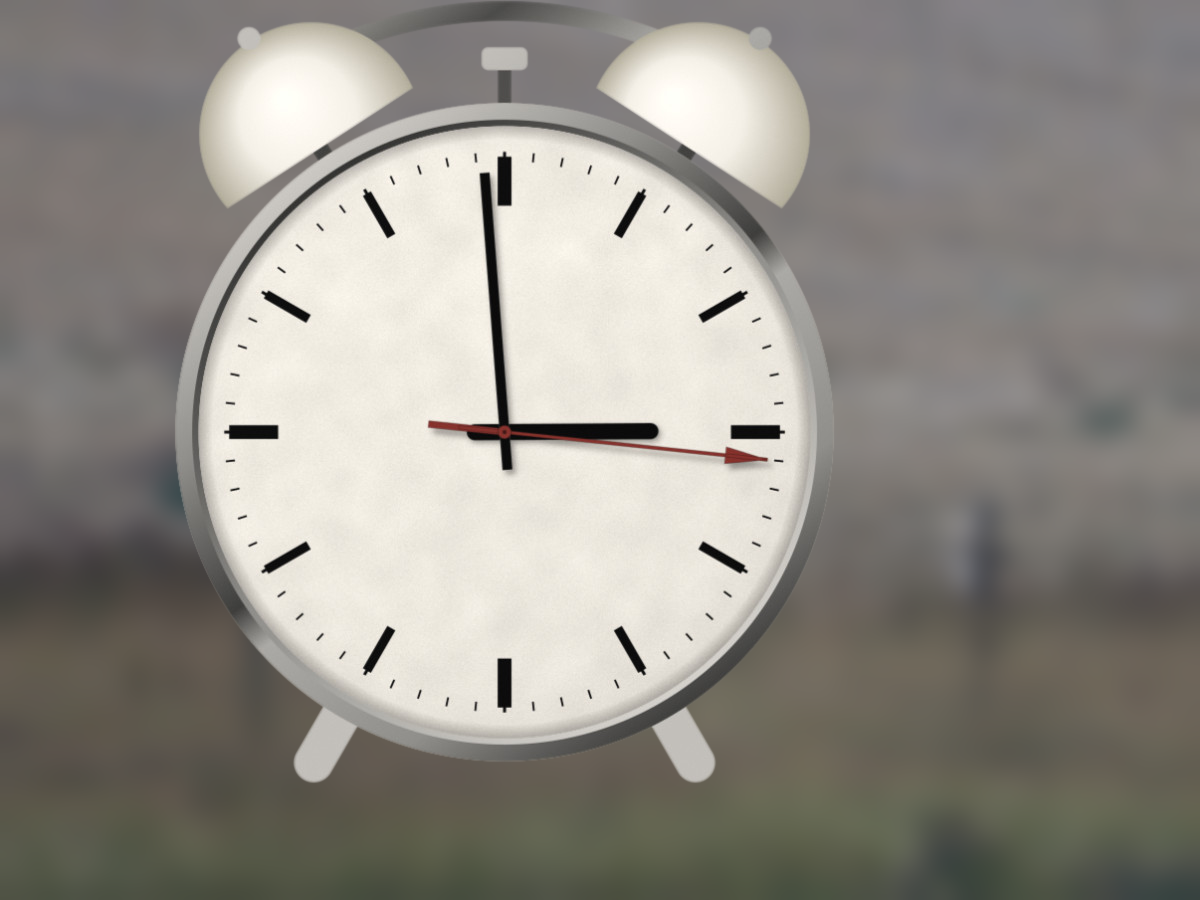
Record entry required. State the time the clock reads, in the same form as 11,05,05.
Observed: 2,59,16
